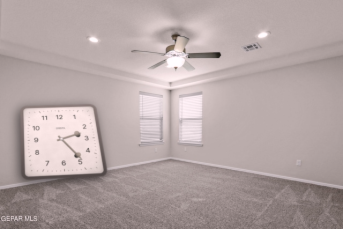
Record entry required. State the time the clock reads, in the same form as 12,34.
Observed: 2,24
